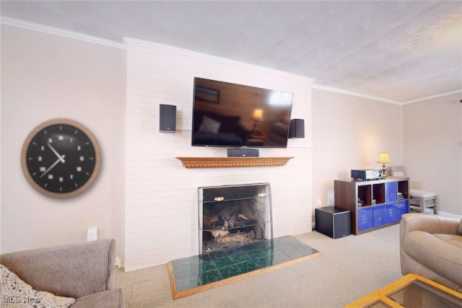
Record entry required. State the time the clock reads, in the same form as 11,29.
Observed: 10,38
